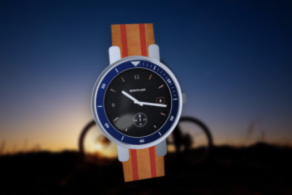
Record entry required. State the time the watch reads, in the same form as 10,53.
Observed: 10,17
